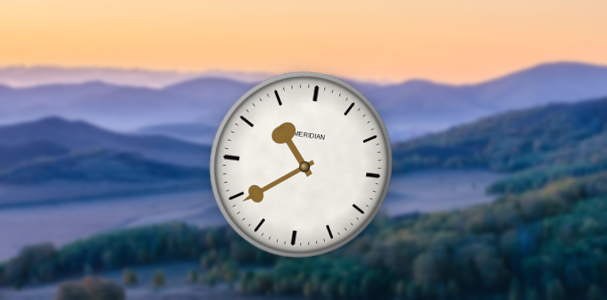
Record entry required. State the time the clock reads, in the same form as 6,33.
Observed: 10,39
